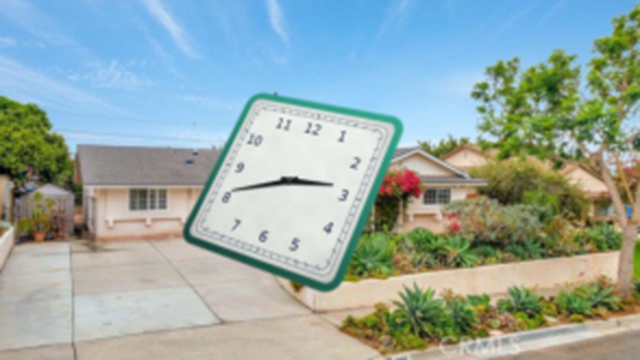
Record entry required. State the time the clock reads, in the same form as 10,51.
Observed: 2,41
